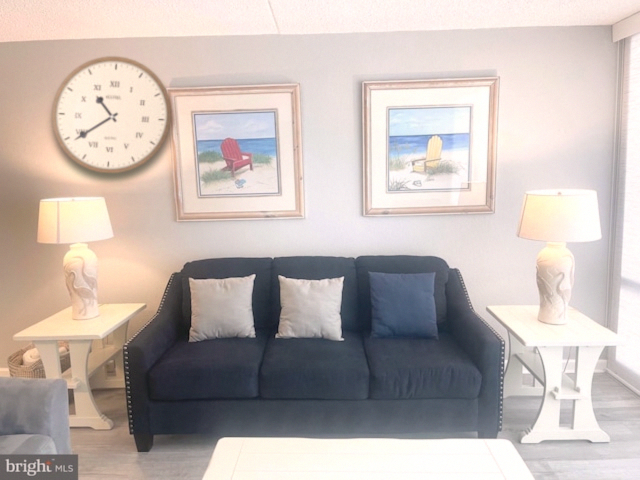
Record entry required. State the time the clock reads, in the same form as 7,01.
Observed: 10,39
